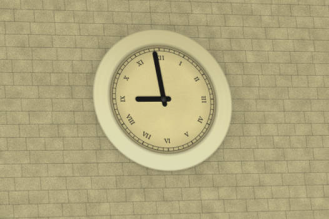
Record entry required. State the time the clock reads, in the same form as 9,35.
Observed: 8,59
